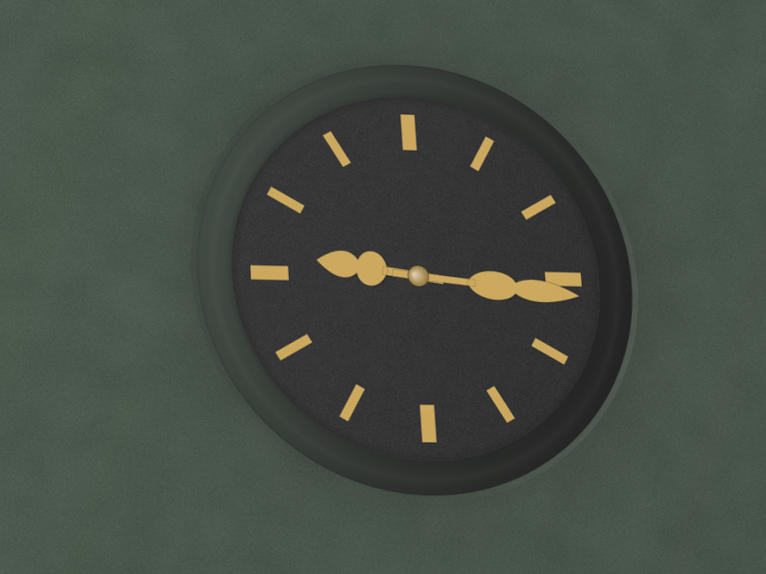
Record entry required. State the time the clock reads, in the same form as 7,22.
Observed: 9,16
